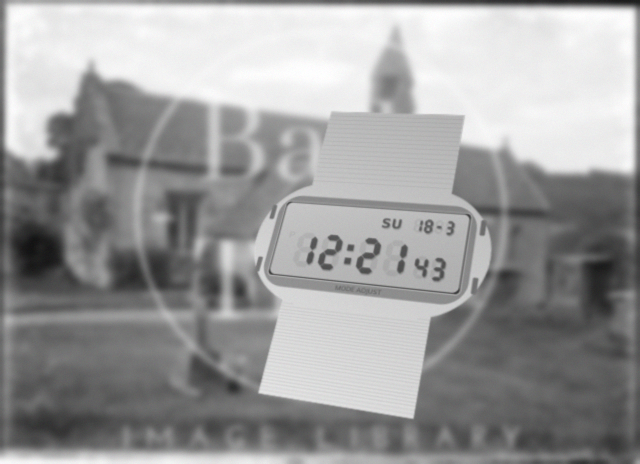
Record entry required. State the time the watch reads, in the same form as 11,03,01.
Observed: 12,21,43
